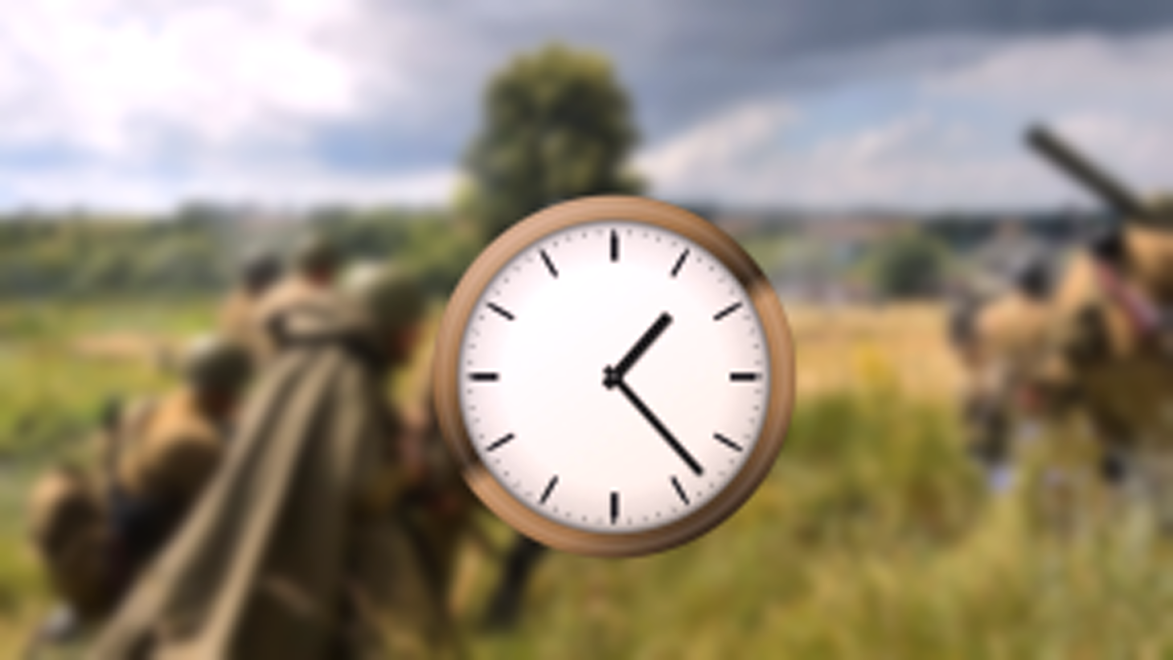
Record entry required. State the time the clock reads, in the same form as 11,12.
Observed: 1,23
